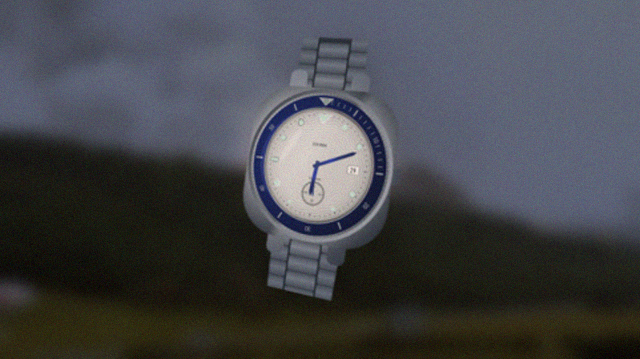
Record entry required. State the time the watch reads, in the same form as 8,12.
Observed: 6,11
